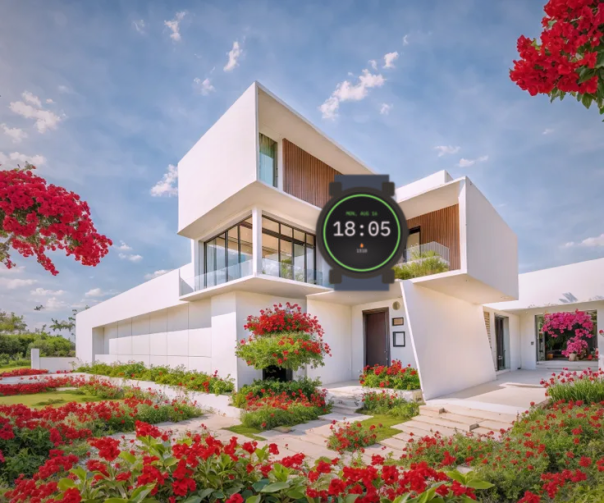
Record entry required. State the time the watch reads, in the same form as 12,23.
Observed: 18,05
